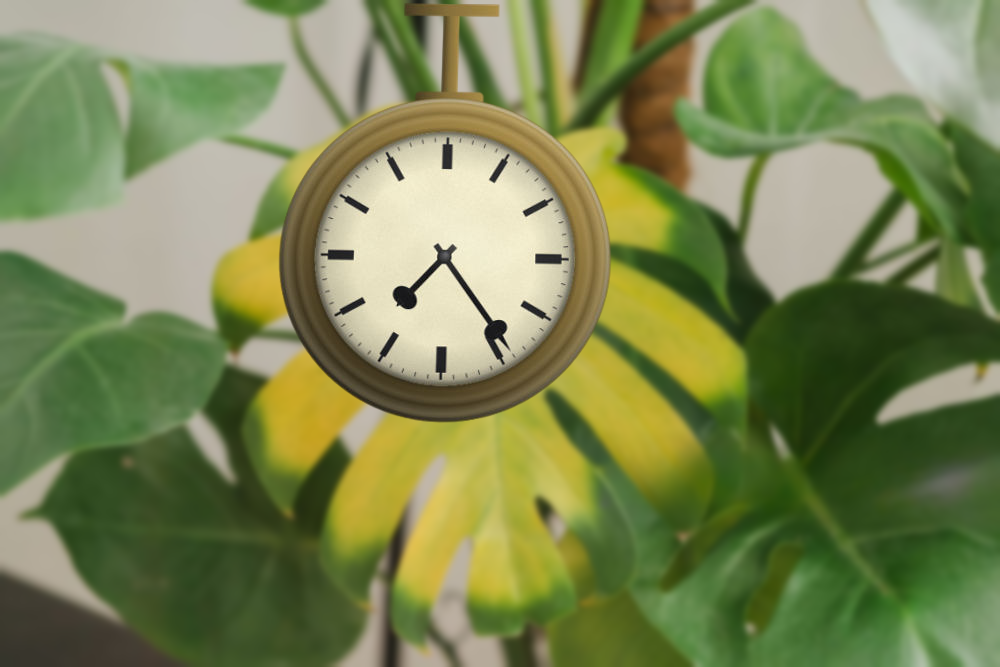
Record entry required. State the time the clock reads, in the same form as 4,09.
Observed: 7,24
